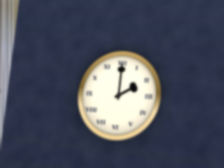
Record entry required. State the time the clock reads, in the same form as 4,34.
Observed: 2,00
